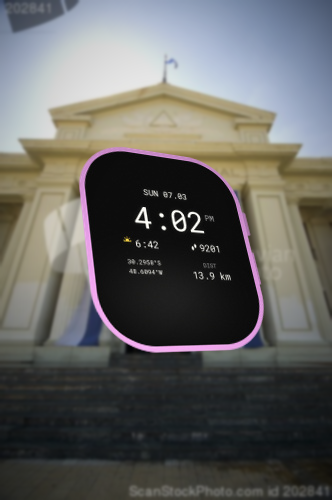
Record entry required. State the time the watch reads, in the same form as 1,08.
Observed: 4,02
